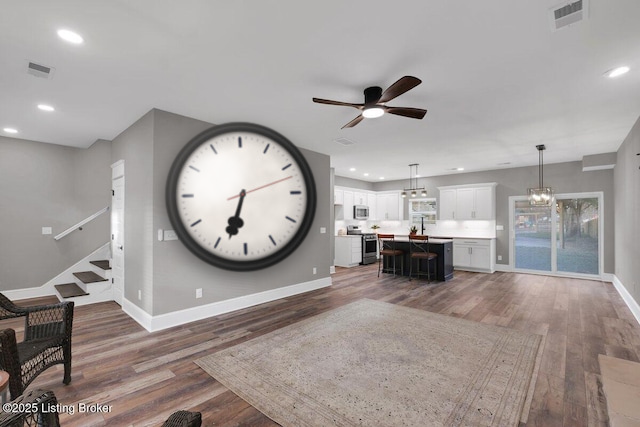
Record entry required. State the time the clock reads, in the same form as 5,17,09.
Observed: 6,33,12
